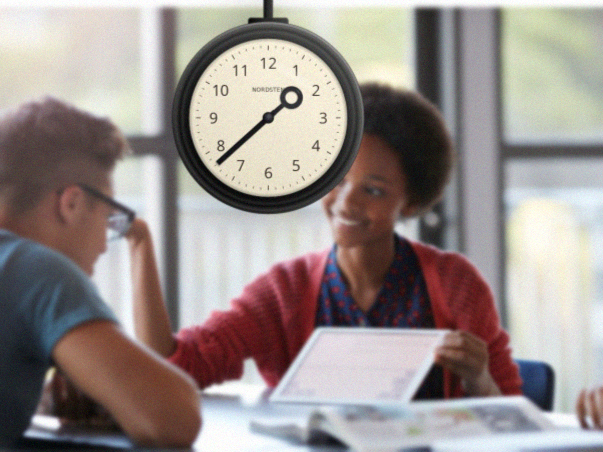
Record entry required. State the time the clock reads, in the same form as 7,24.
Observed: 1,38
